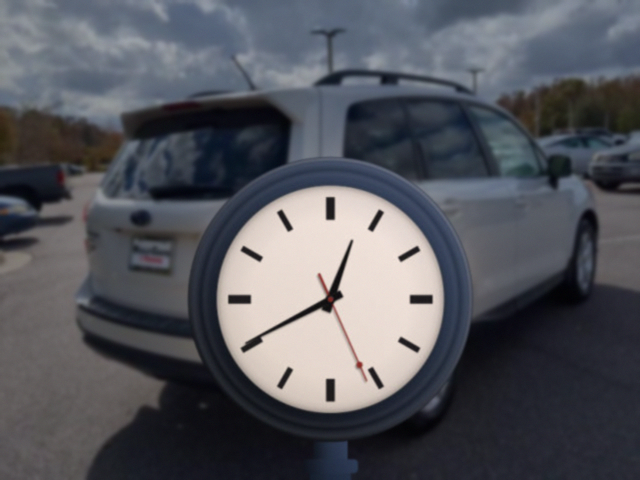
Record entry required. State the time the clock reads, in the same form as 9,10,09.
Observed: 12,40,26
